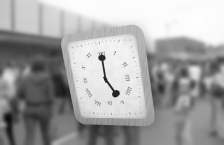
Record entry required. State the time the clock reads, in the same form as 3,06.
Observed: 5,00
